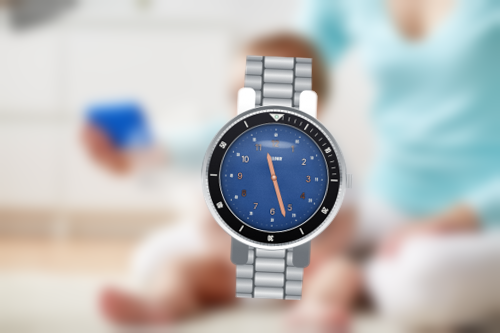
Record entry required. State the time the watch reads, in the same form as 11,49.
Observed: 11,27
